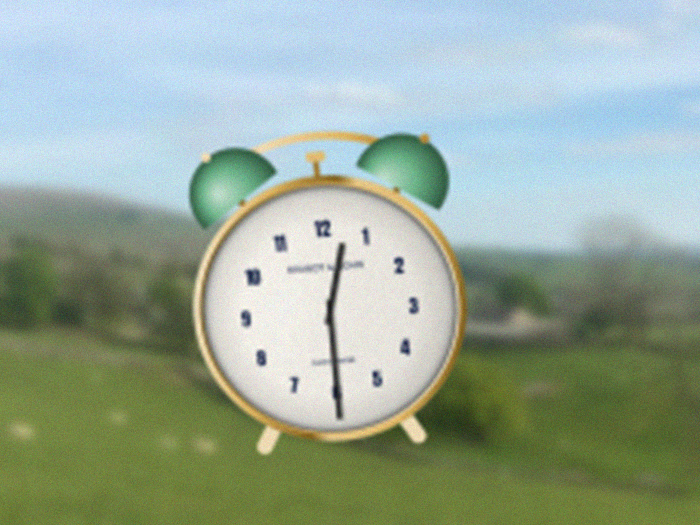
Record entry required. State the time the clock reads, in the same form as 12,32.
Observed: 12,30
